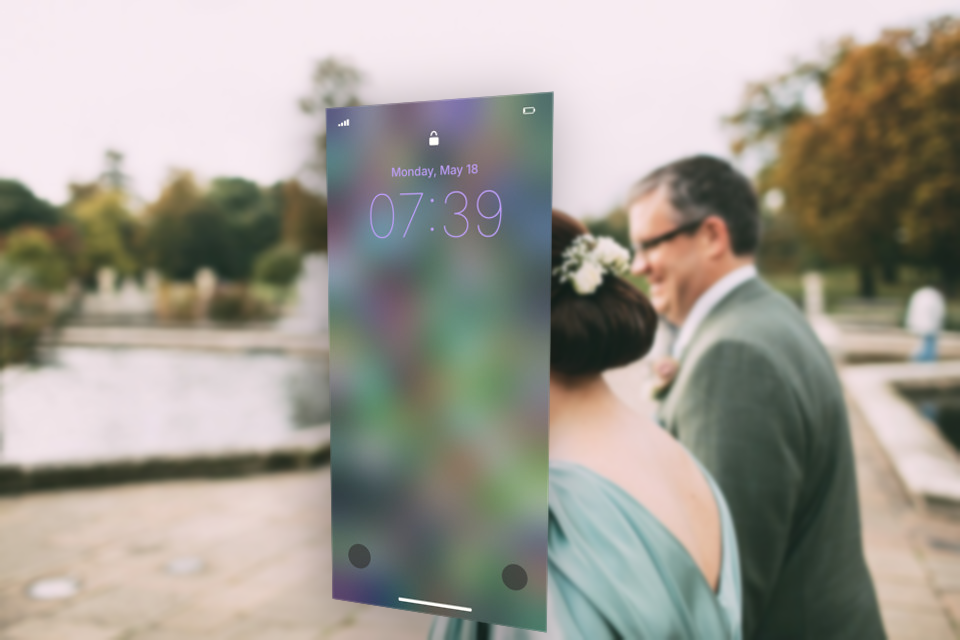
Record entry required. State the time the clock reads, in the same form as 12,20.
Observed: 7,39
